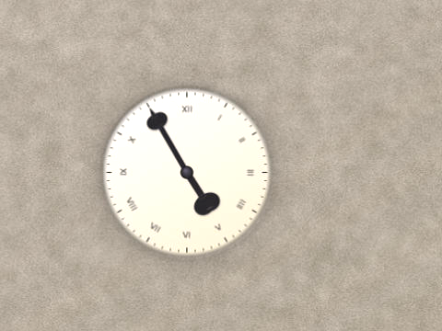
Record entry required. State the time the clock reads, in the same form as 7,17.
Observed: 4,55
